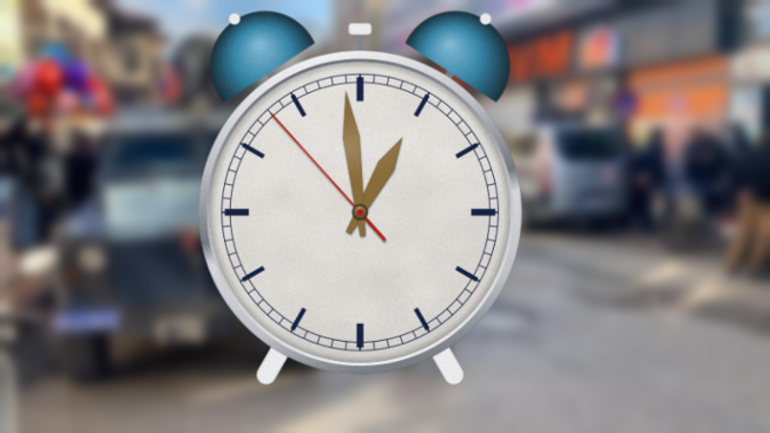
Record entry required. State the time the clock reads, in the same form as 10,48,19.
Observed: 12,58,53
